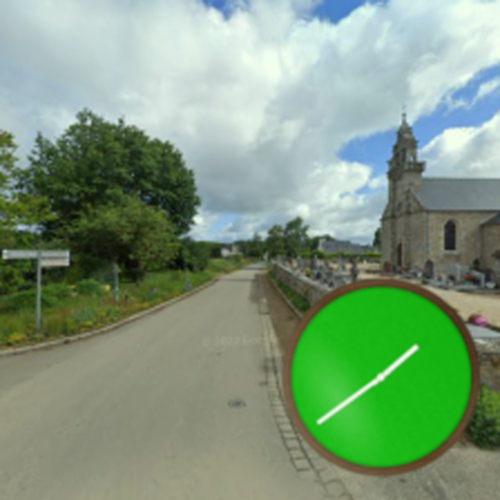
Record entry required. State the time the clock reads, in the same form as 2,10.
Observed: 1,39
